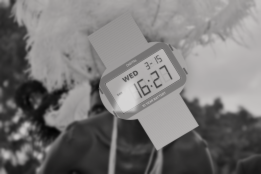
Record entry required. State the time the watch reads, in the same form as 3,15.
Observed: 16,27
